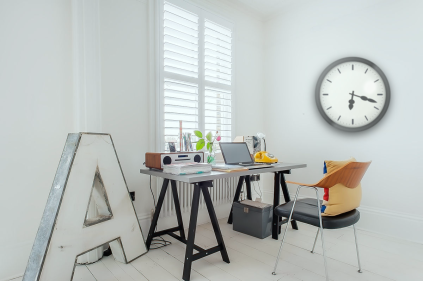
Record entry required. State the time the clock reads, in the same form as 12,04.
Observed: 6,18
